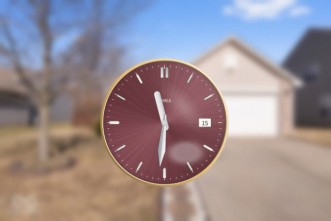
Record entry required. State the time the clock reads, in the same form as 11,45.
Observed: 11,31
